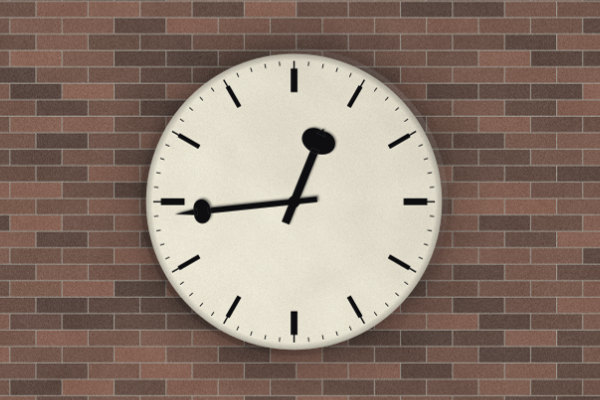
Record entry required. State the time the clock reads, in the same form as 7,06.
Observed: 12,44
